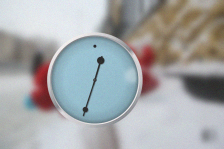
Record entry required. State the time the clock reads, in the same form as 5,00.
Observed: 12,33
